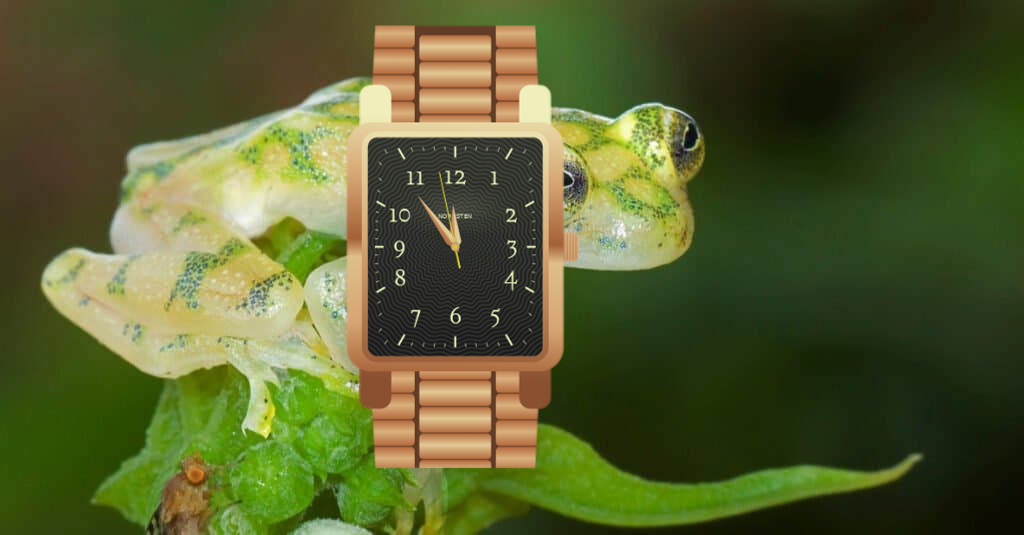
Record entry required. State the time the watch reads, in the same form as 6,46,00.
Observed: 11,53,58
